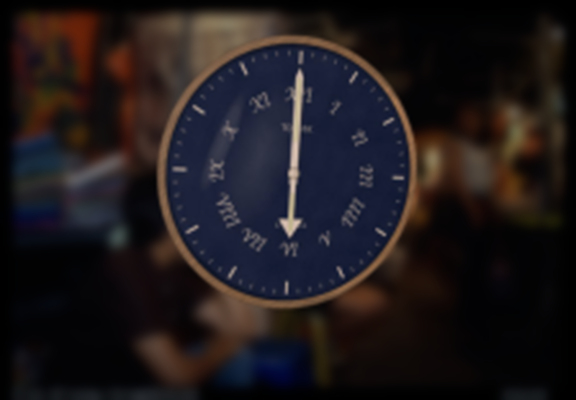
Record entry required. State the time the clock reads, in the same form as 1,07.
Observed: 6,00
